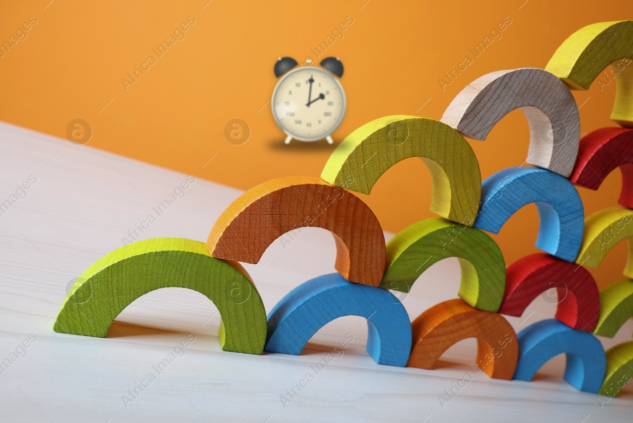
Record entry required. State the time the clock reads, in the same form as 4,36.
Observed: 2,01
